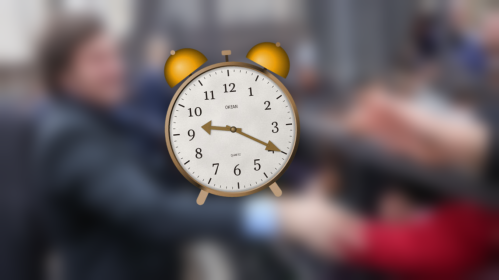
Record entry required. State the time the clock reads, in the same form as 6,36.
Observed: 9,20
